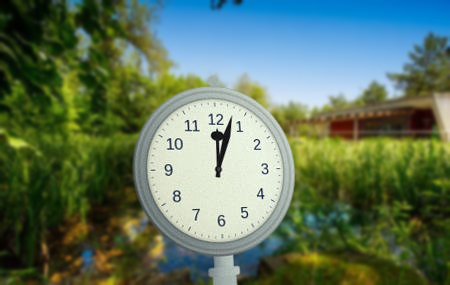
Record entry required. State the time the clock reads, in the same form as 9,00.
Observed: 12,03
